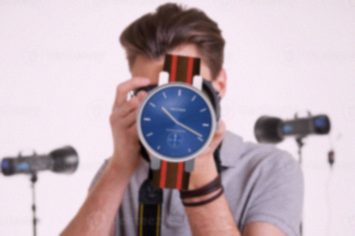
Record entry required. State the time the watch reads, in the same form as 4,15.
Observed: 10,19
